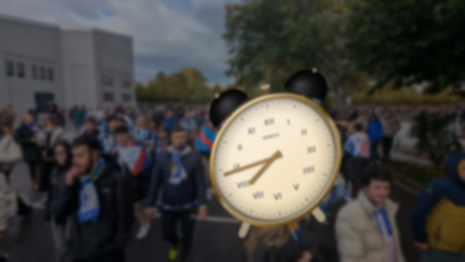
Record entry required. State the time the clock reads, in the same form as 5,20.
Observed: 7,44
